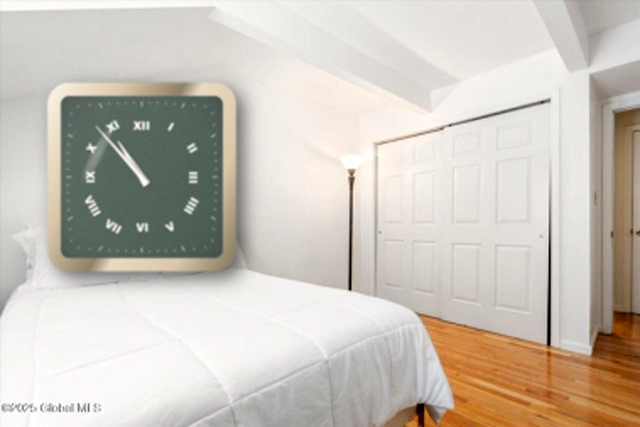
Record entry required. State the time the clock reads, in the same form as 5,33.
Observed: 10,53
